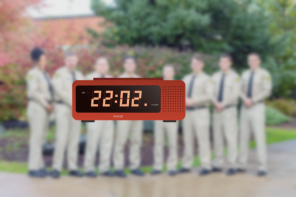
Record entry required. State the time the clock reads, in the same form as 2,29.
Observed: 22,02
